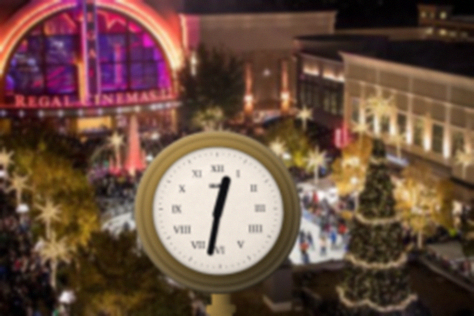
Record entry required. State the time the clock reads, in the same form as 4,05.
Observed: 12,32
